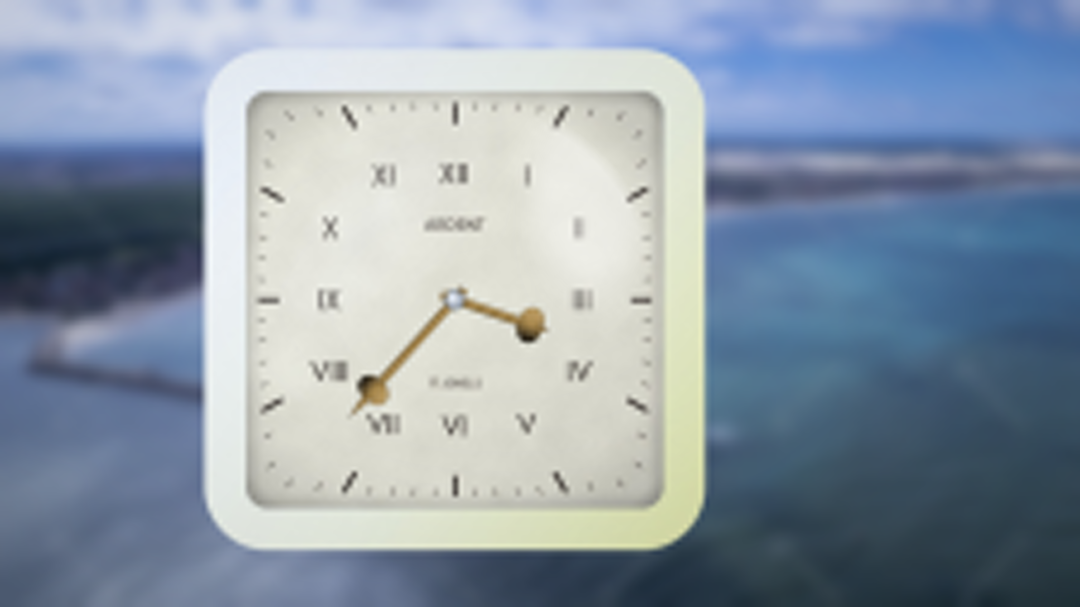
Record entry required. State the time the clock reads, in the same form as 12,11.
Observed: 3,37
